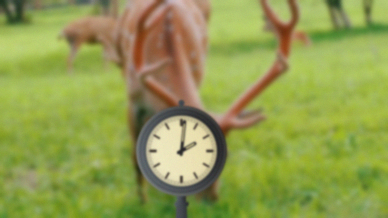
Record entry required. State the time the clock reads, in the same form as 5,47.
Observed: 2,01
